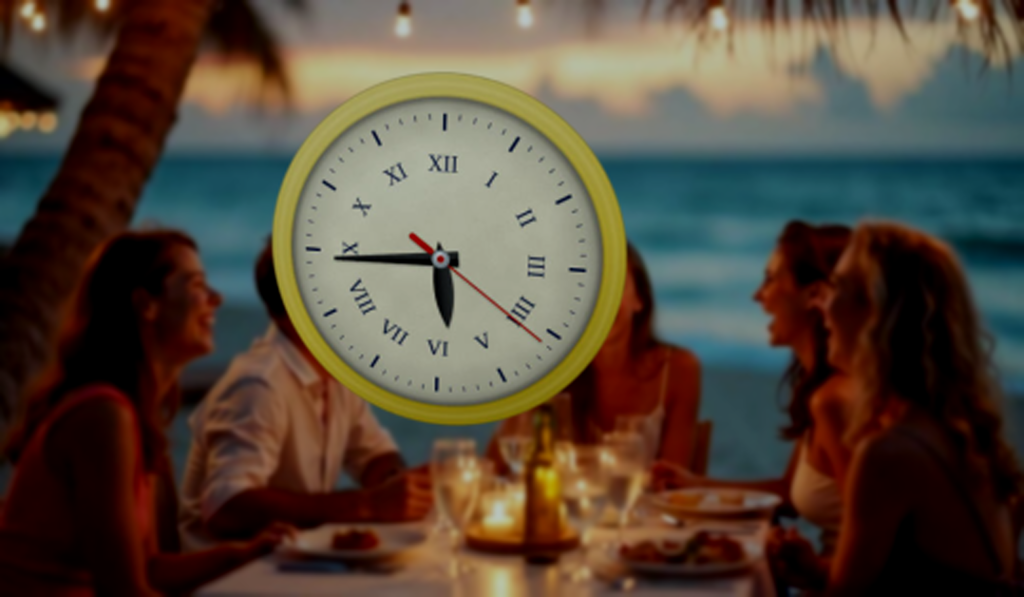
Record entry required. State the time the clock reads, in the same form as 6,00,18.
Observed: 5,44,21
